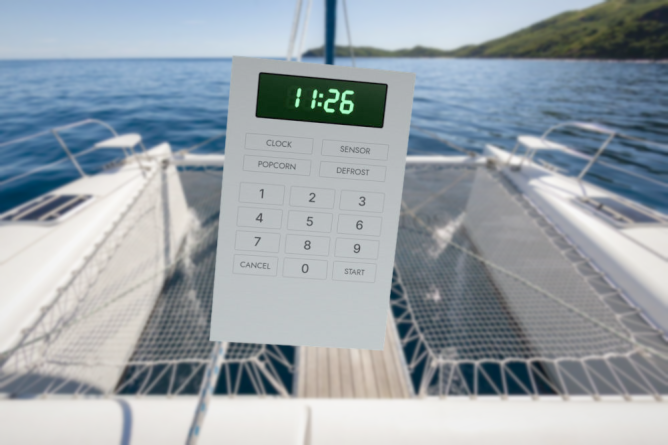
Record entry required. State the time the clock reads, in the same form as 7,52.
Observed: 11,26
